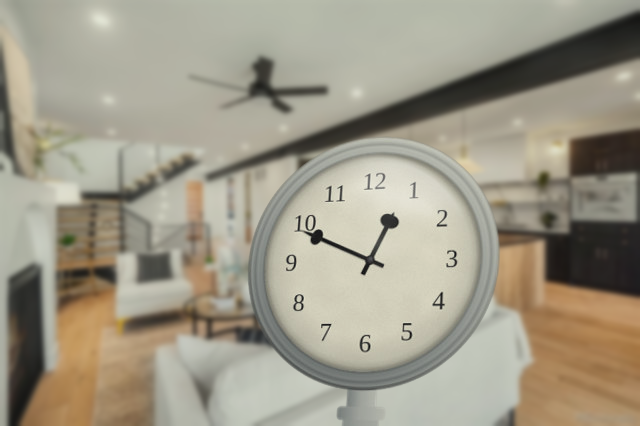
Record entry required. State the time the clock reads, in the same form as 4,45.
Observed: 12,49
